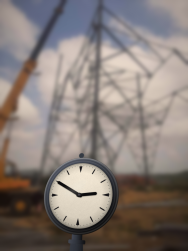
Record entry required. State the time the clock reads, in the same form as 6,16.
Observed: 2,50
